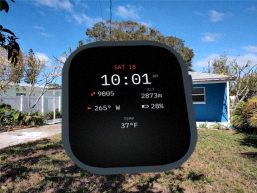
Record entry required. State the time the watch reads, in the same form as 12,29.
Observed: 10,01
